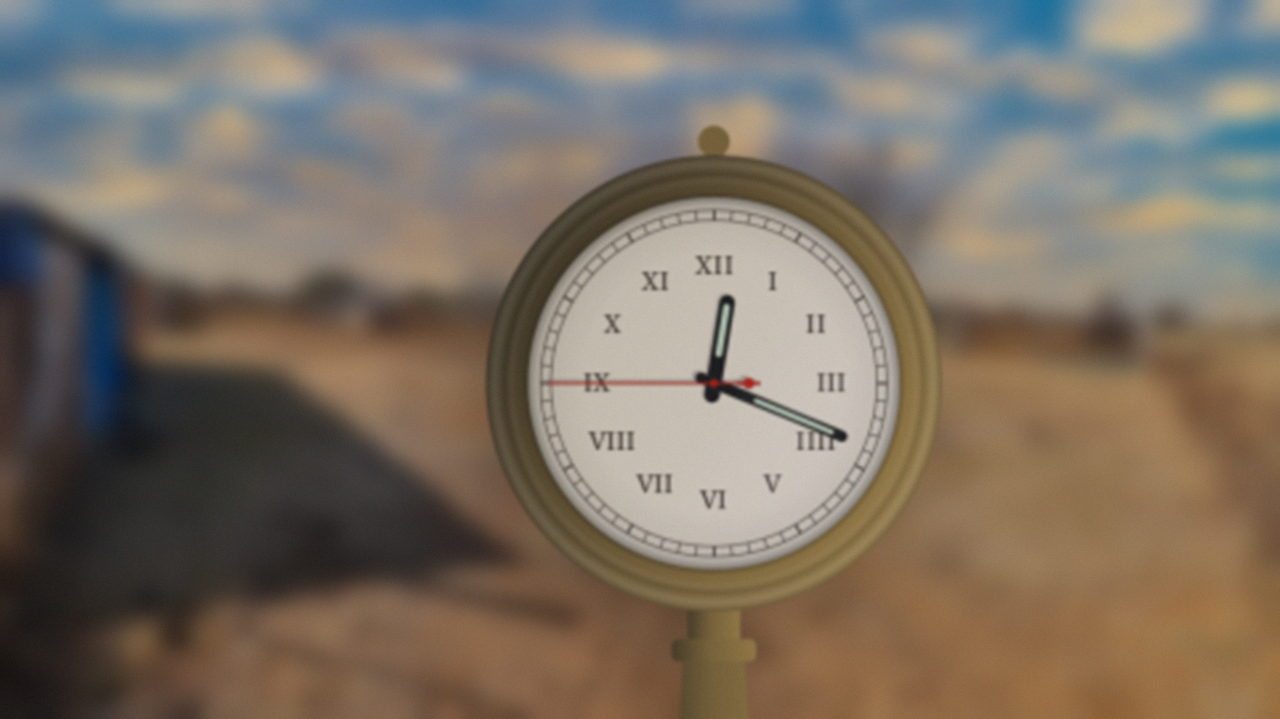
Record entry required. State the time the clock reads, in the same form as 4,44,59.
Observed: 12,18,45
